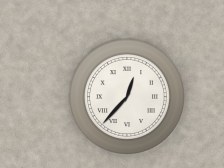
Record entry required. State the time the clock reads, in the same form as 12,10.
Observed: 12,37
